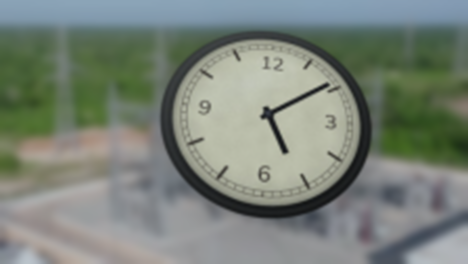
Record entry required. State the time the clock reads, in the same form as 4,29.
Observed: 5,09
